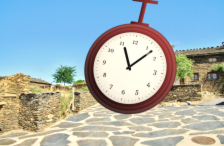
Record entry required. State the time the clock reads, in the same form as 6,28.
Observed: 11,07
